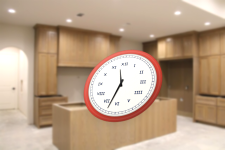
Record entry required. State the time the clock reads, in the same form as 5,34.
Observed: 11,33
